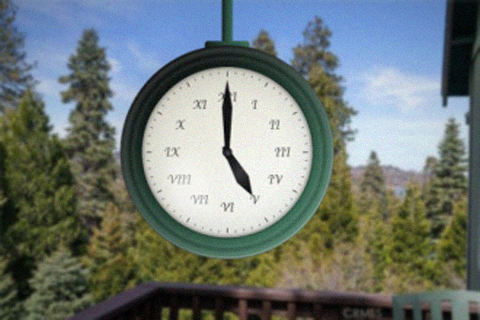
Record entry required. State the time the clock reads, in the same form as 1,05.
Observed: 5,00
